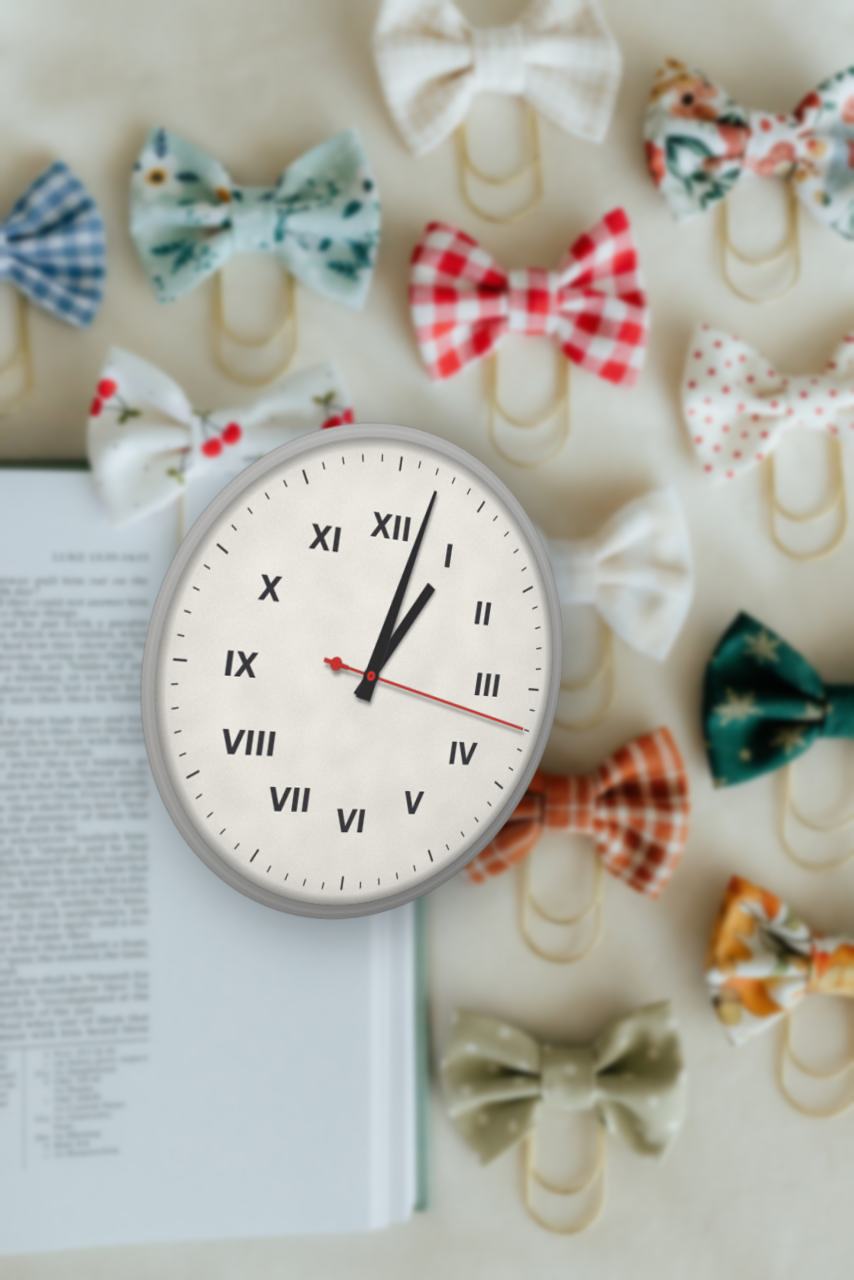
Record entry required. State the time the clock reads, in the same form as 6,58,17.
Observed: 1,02,17
